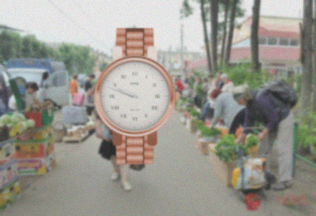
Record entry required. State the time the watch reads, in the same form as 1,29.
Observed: 9,48
